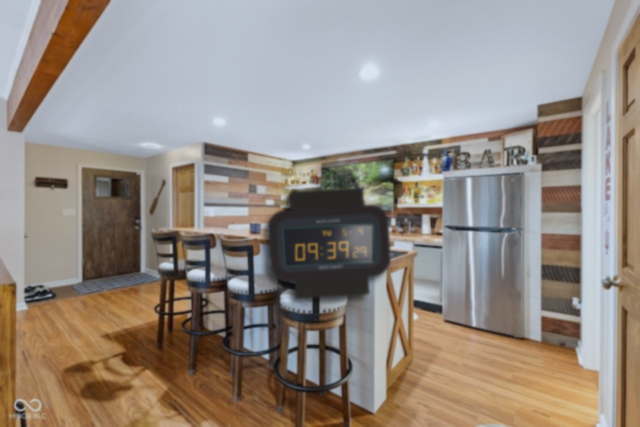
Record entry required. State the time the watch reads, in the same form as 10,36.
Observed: 9,39
